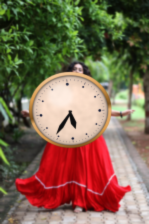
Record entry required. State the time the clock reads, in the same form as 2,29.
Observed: 5,36
